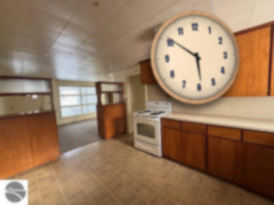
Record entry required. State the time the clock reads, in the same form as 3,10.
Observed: 5,51
